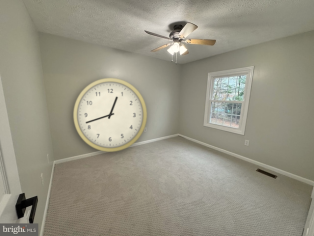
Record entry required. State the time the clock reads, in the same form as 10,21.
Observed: 12,42
